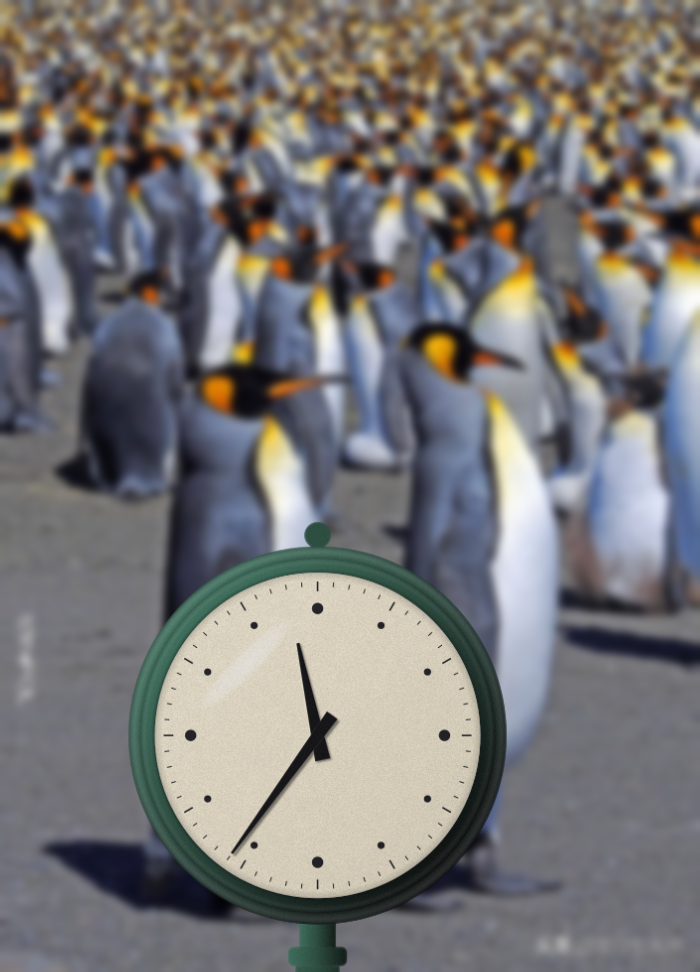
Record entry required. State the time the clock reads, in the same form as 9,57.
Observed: 11,36
